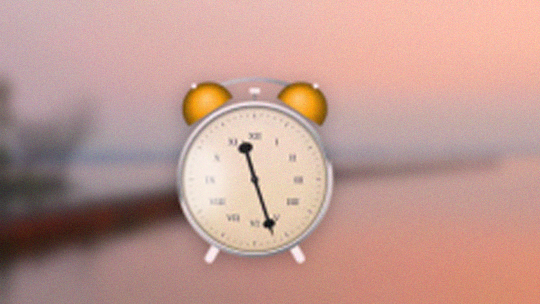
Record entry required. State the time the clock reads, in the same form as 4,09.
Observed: 11,27
